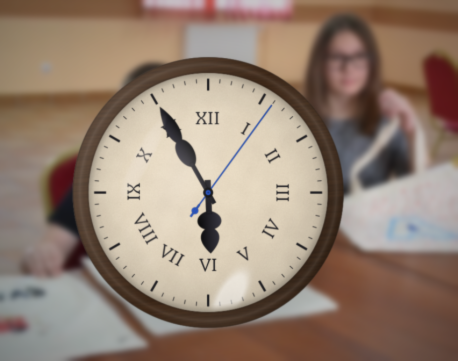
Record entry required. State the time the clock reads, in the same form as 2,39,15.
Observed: 5,55,06
